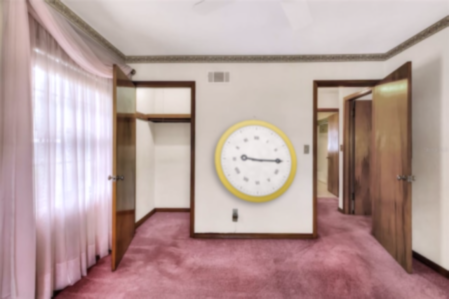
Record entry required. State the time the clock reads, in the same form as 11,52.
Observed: 9,15
